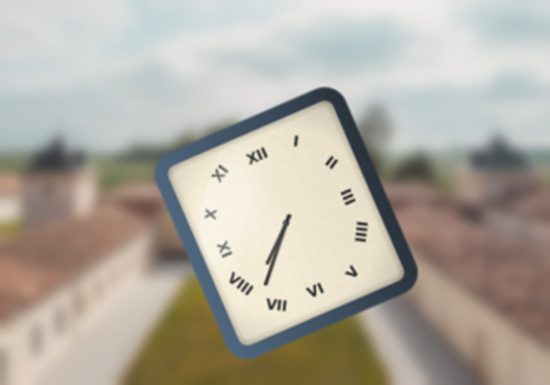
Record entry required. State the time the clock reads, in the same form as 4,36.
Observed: 7,37
